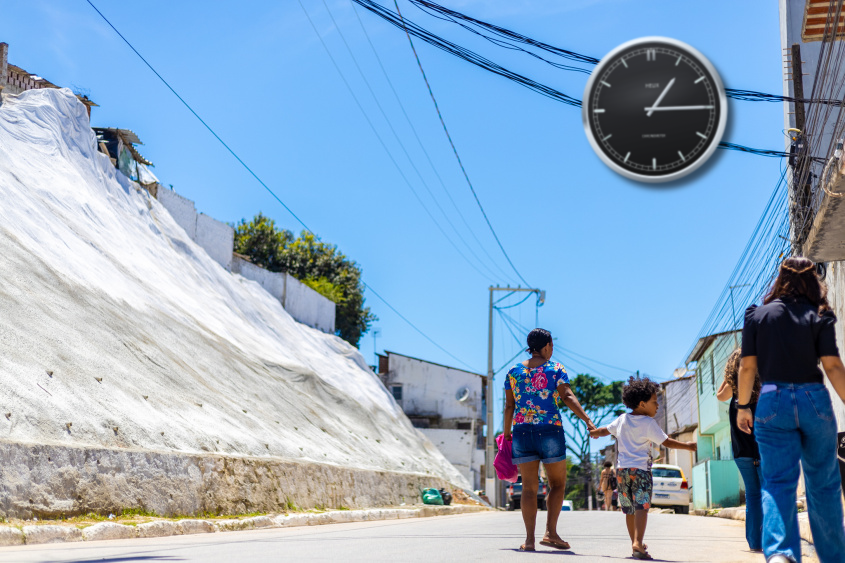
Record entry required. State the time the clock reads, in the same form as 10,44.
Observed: 1,15
